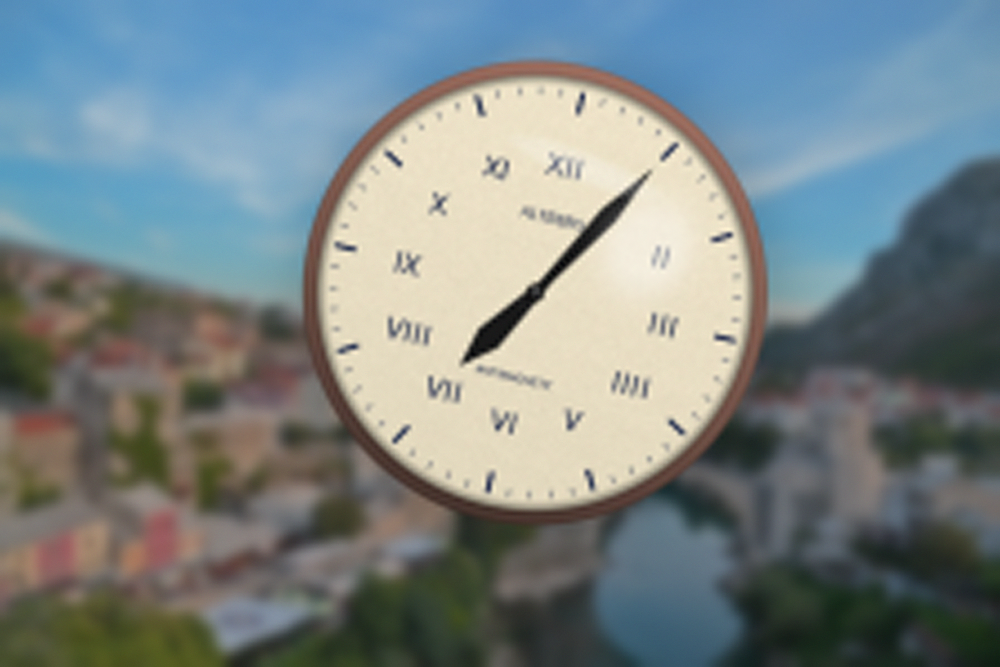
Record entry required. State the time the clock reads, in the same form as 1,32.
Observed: 7,05
